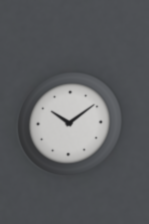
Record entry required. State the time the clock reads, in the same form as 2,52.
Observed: 10,09
